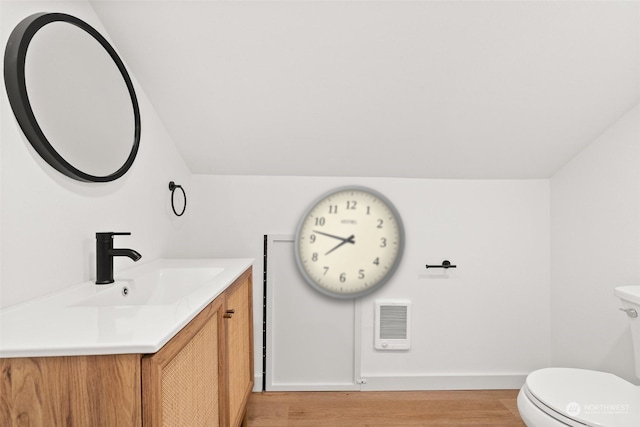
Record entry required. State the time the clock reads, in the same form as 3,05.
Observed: 7,47
